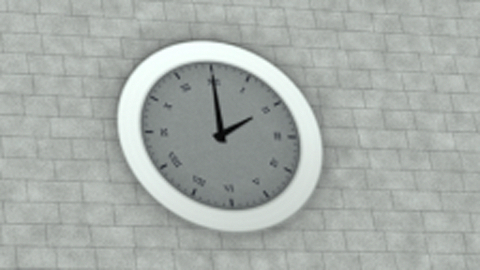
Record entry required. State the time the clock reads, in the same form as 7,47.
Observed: 2,00
